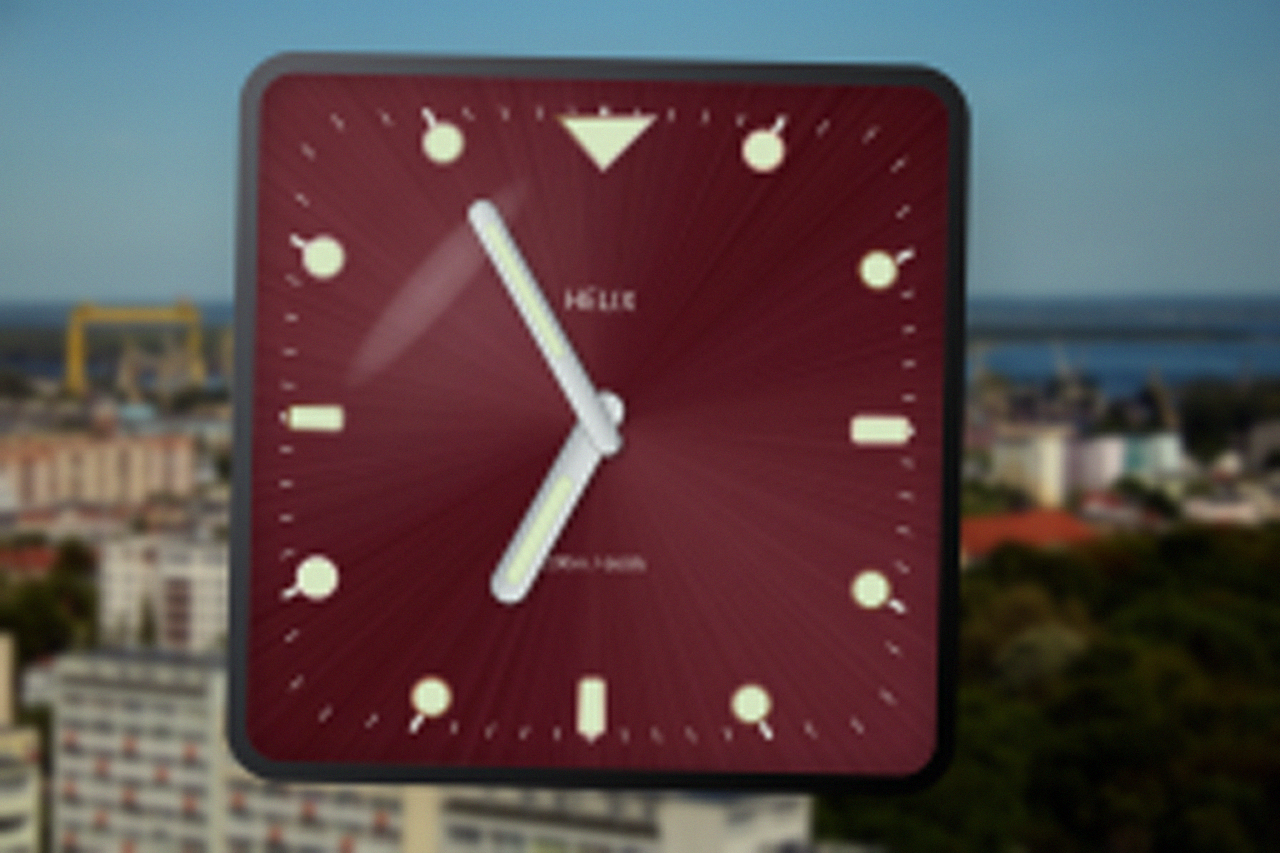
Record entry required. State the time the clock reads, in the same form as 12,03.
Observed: 6,55
